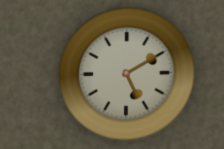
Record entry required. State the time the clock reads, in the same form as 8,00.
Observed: 5,10
